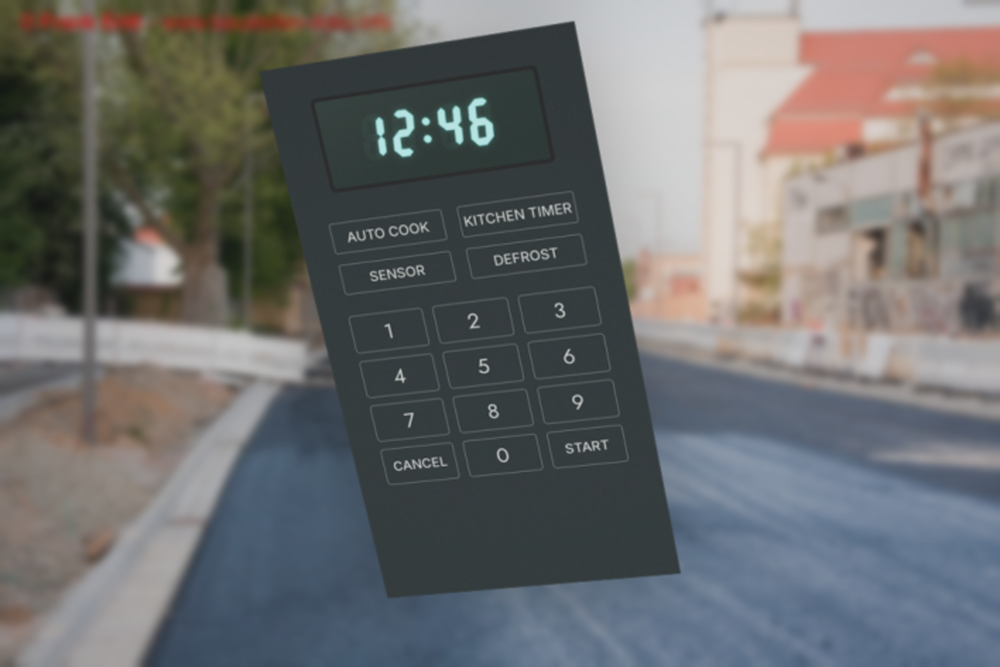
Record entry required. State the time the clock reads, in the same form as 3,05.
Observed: 12,46
